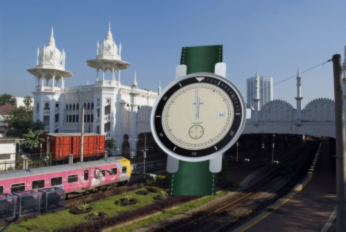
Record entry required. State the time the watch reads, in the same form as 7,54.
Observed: 11,59
